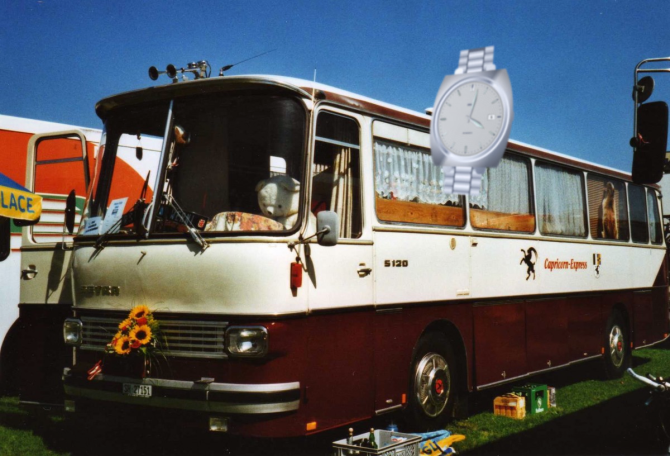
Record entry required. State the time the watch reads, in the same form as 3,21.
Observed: 4,02
